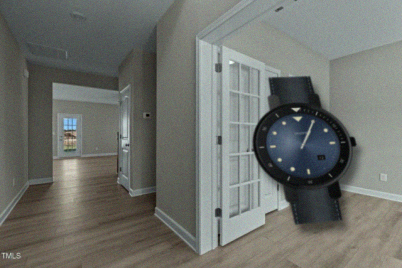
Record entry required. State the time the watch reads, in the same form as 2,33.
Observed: 1,05
